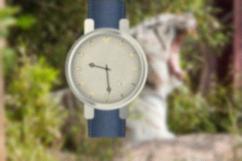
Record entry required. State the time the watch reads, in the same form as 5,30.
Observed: 9,29
